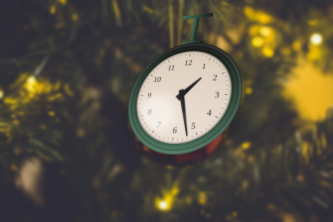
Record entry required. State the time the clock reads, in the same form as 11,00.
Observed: 1,27
